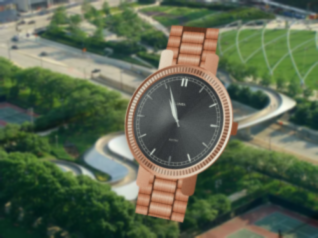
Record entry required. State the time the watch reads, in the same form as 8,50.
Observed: 10,56
